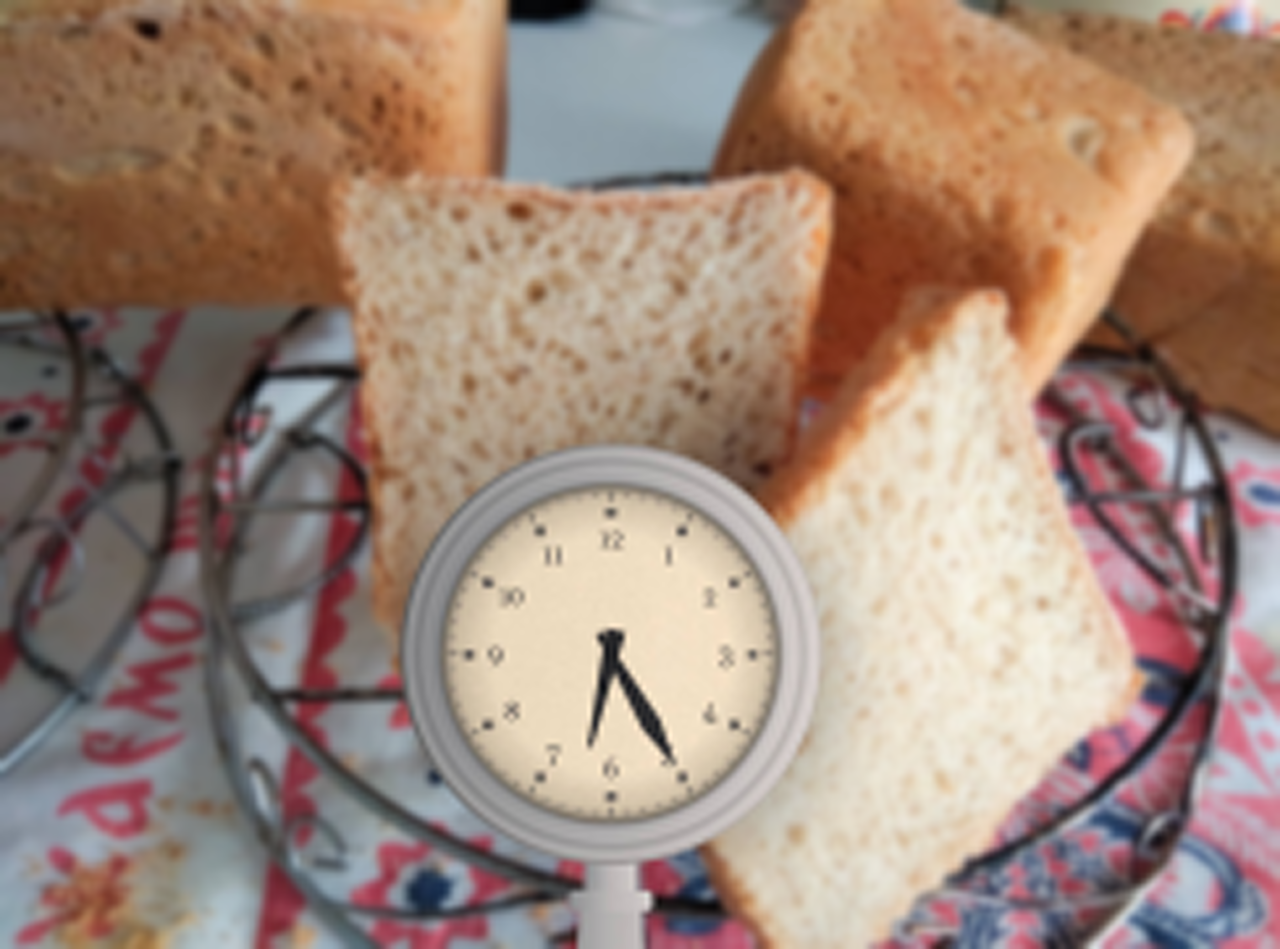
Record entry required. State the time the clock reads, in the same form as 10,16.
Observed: 6,25
